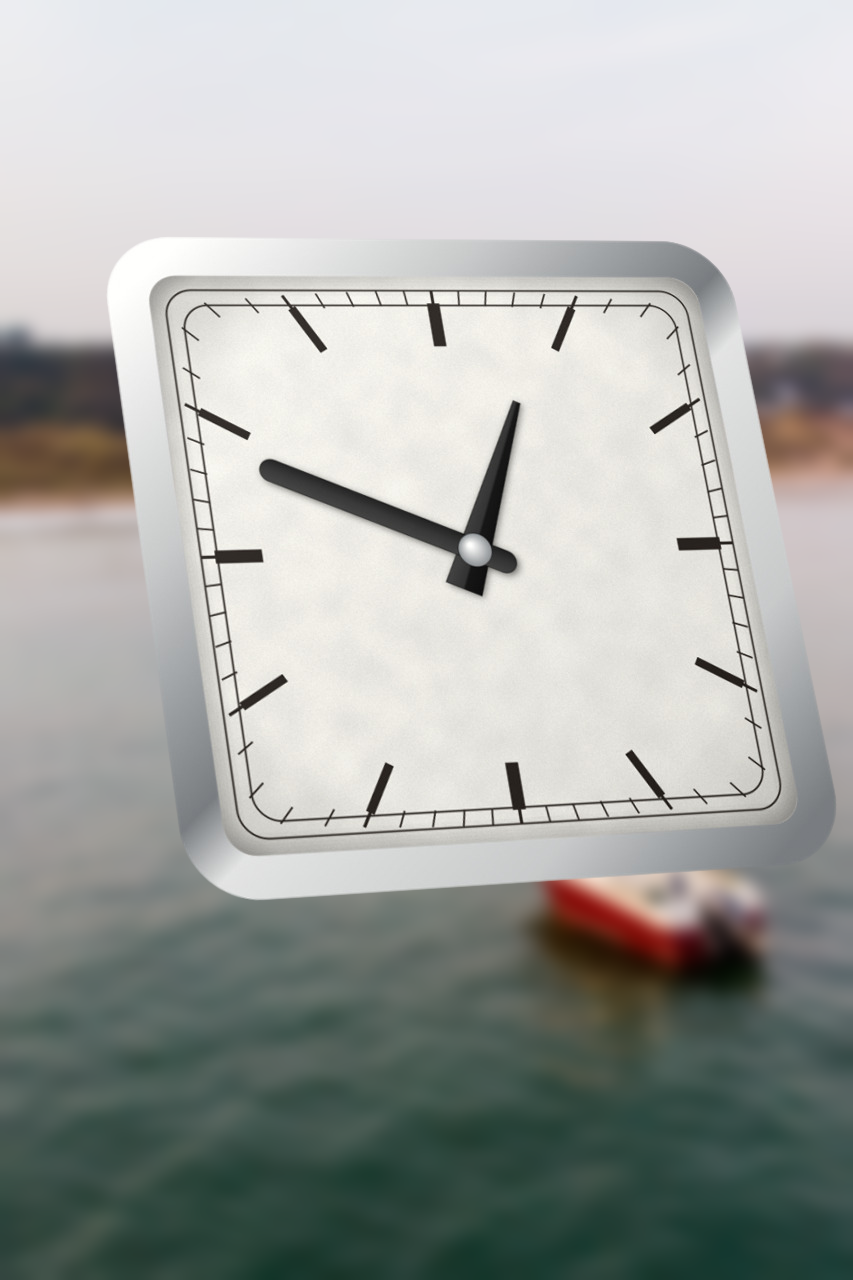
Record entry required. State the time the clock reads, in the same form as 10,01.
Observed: 12,49
